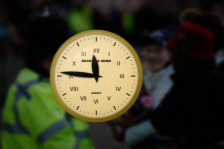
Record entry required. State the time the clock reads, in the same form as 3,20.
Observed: 11,46
